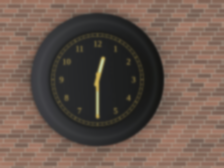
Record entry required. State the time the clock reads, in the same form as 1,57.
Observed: 12,30
